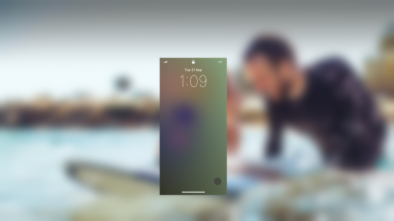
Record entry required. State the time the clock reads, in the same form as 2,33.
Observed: 1,09
